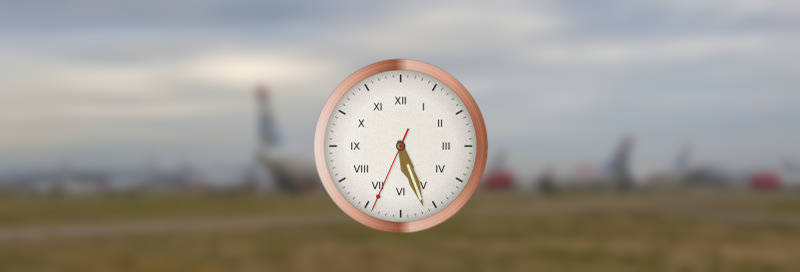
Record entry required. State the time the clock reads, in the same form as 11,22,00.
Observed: 5,26,34
